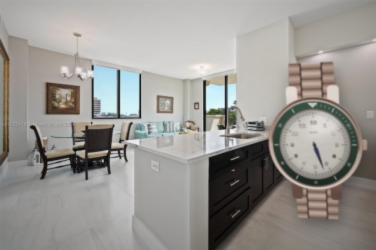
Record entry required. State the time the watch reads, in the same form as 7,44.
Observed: 5,27
